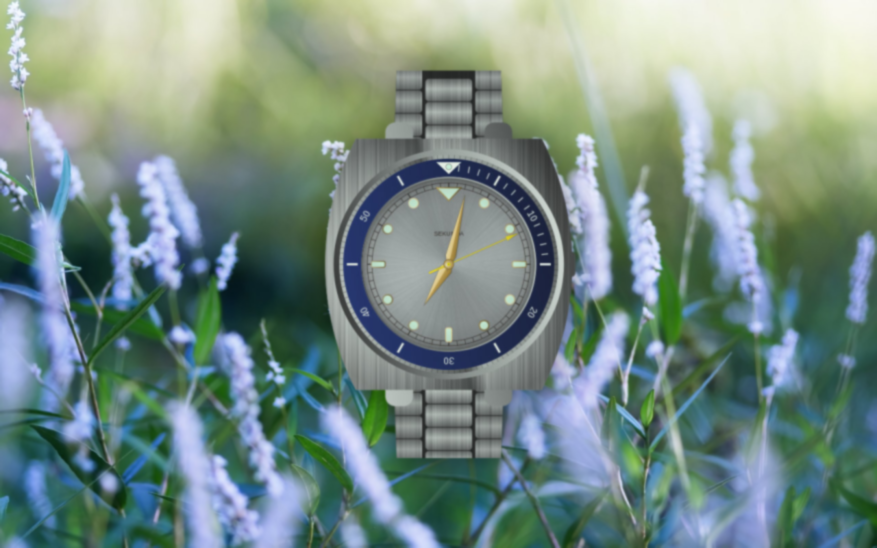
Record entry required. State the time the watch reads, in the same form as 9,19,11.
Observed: 7,02,11
